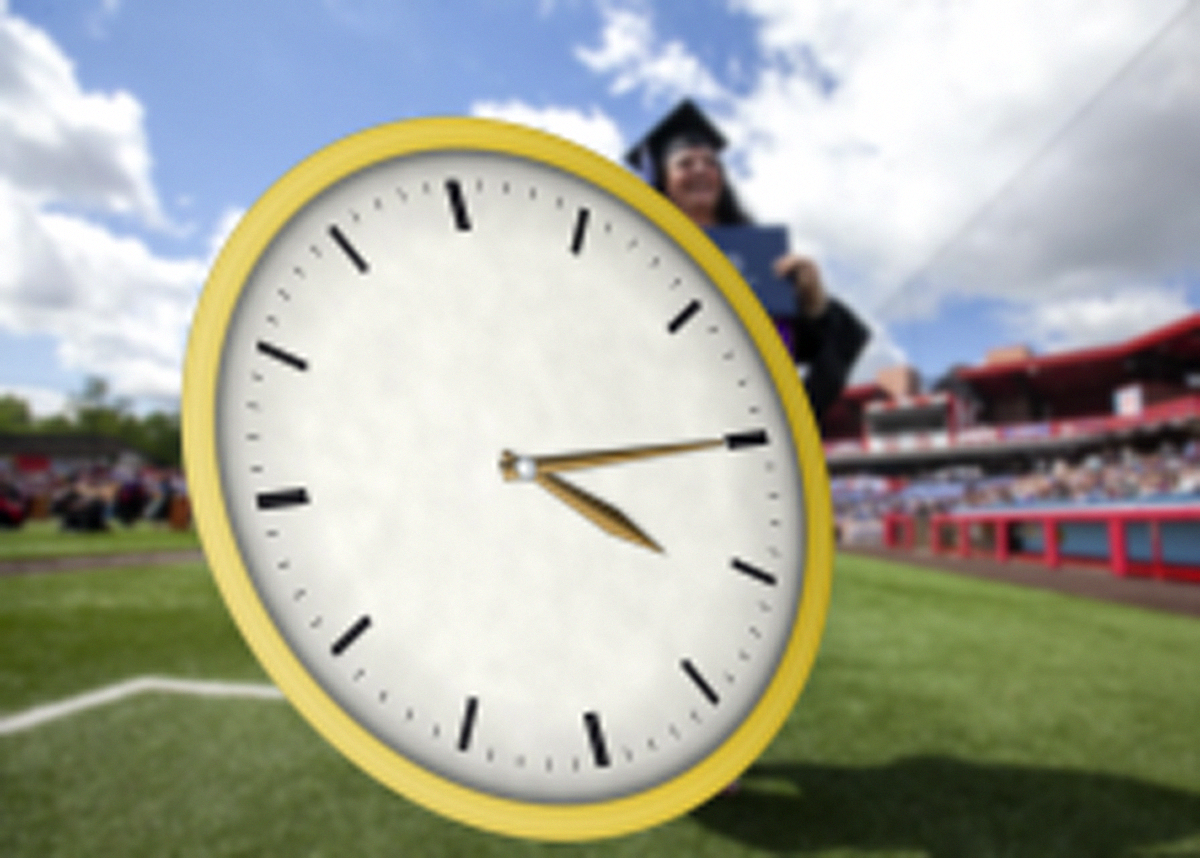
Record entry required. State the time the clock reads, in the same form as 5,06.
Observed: 4,15
